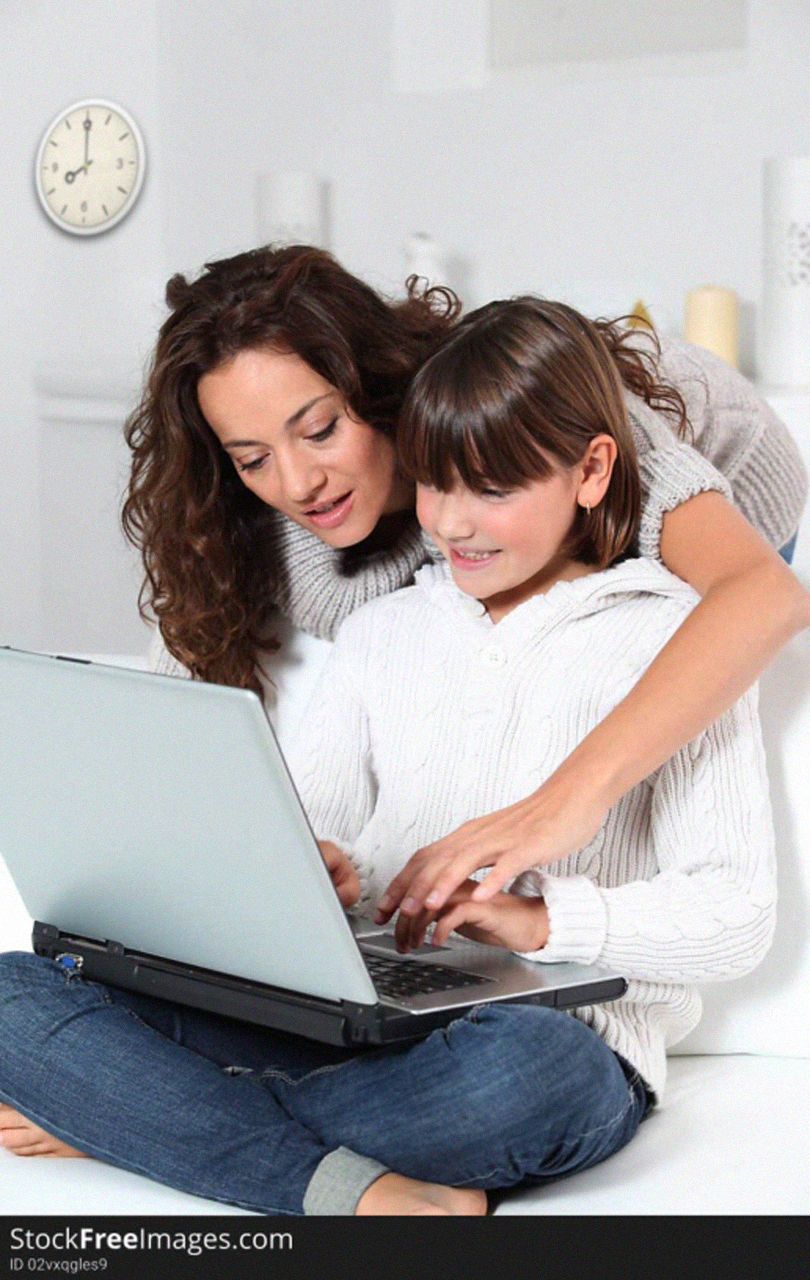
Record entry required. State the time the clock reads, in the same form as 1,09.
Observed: 8,00
